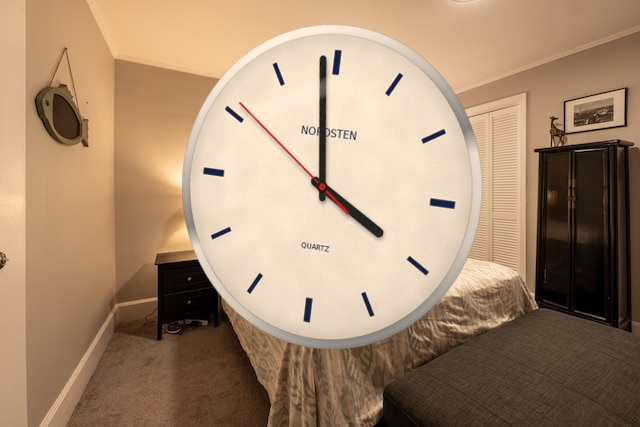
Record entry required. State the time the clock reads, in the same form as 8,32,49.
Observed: 3,58,51
